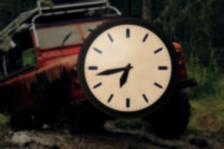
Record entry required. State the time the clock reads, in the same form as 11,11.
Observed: 6,43
